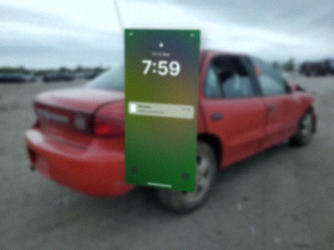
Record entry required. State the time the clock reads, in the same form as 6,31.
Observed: 7,59
